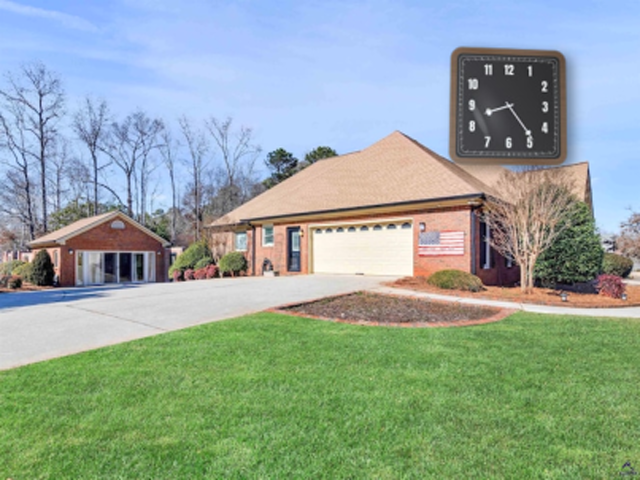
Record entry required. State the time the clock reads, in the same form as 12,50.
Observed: 8,24
